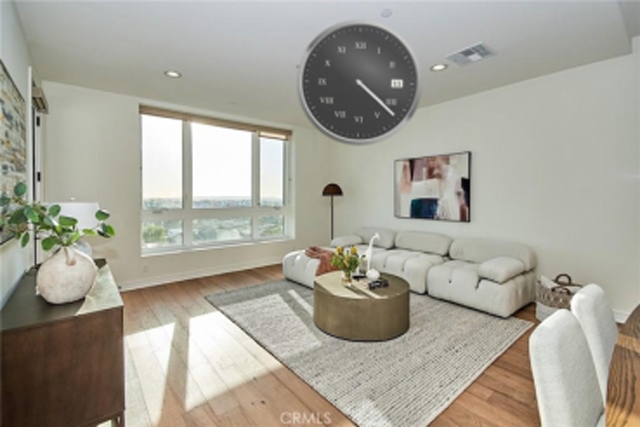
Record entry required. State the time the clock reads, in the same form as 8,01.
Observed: 4,22
